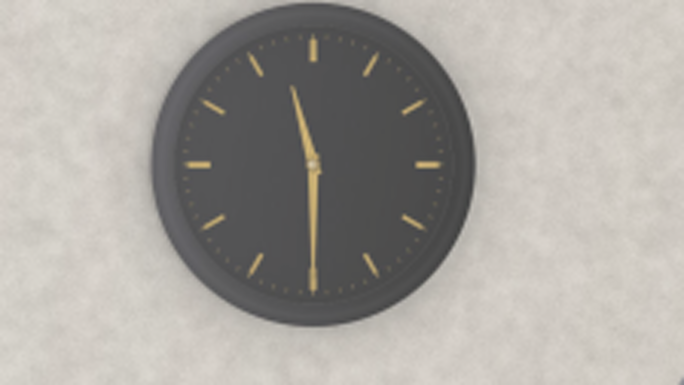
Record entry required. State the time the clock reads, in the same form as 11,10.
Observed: 11,30
